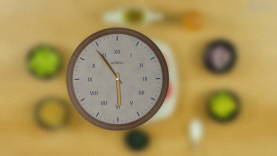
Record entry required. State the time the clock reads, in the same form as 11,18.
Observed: 5,54
